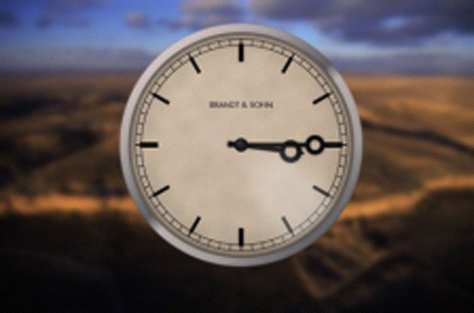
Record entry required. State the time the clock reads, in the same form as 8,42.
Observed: 3,15
